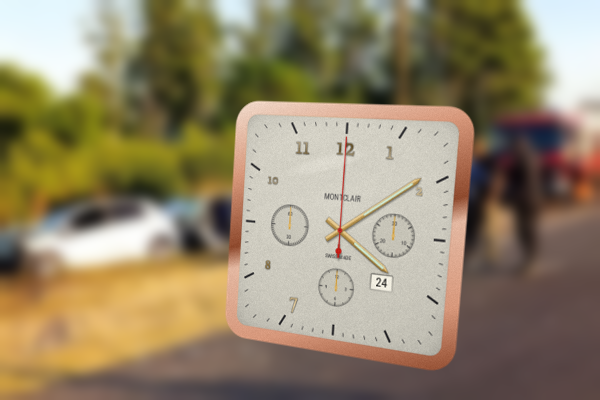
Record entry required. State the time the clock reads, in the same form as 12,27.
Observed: 4,09
